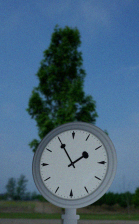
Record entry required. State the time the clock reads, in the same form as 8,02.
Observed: 1,55
